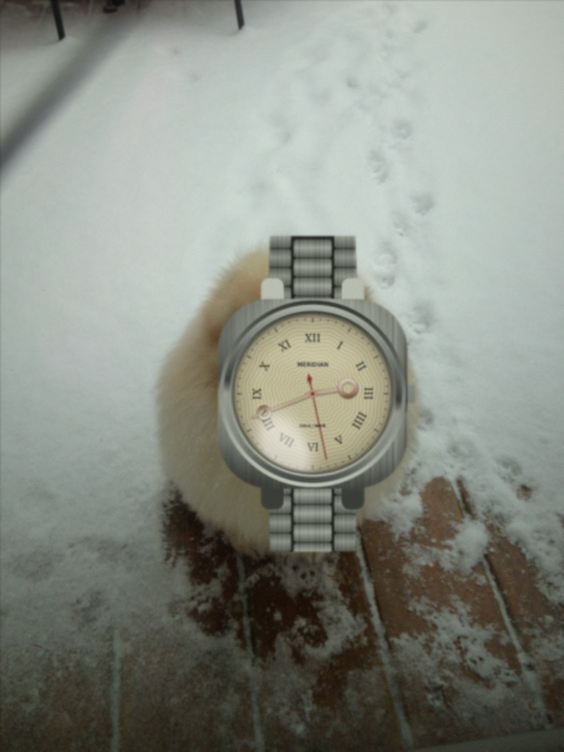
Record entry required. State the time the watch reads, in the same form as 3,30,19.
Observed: 2,41,28
